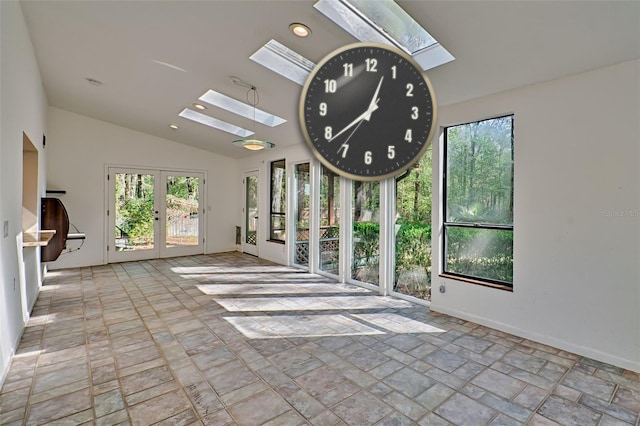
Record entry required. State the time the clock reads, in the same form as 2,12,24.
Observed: 12,38,36
